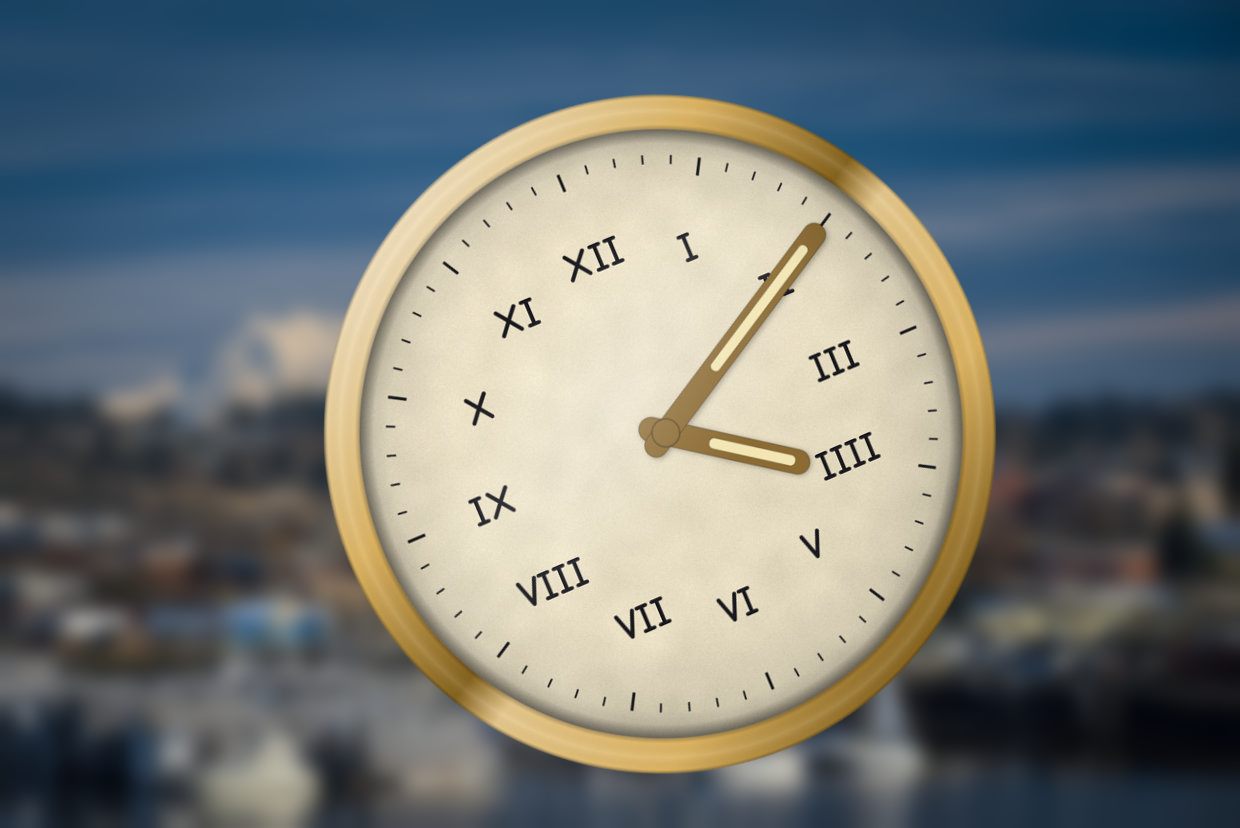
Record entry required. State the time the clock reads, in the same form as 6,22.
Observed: 4,10
